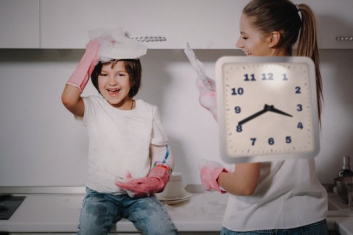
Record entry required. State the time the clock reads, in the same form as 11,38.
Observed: 3,41
